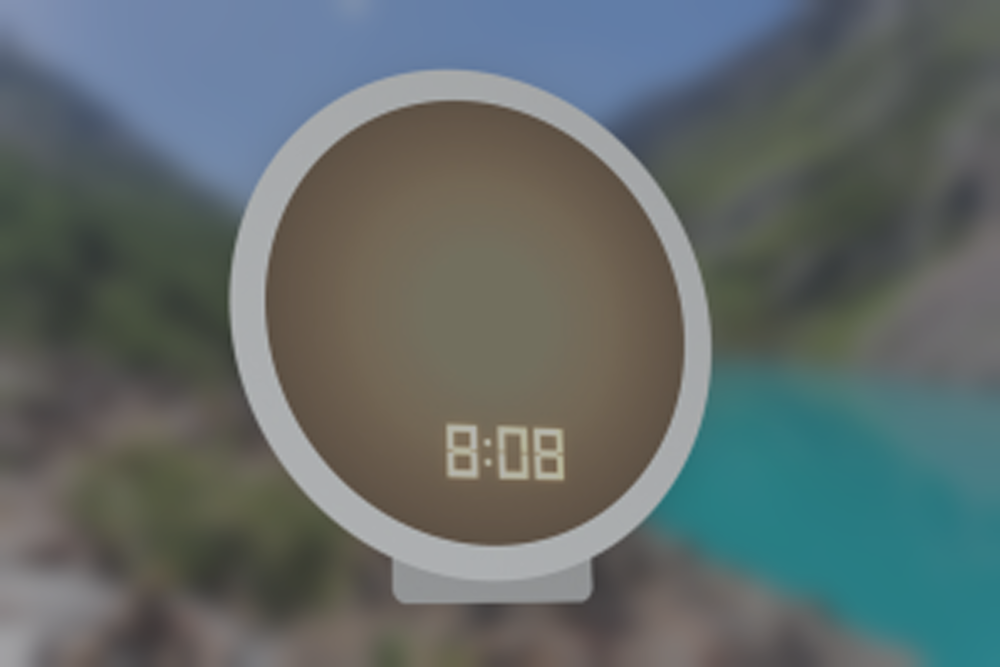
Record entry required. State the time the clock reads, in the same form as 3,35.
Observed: 8,08
